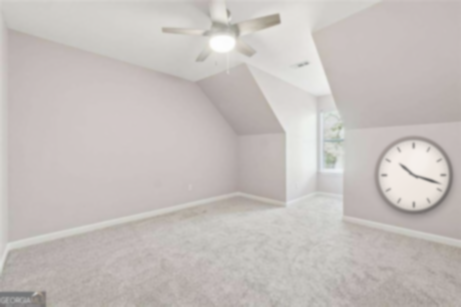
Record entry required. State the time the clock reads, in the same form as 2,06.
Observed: 10,18
